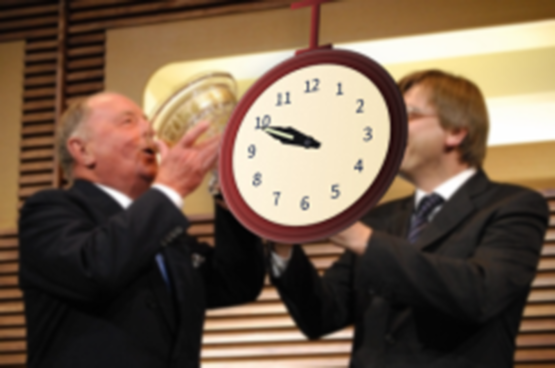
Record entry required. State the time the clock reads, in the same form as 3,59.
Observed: 9,49
